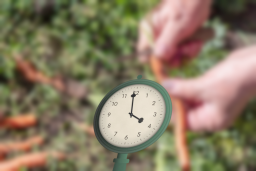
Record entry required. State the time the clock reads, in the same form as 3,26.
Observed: 3,59
